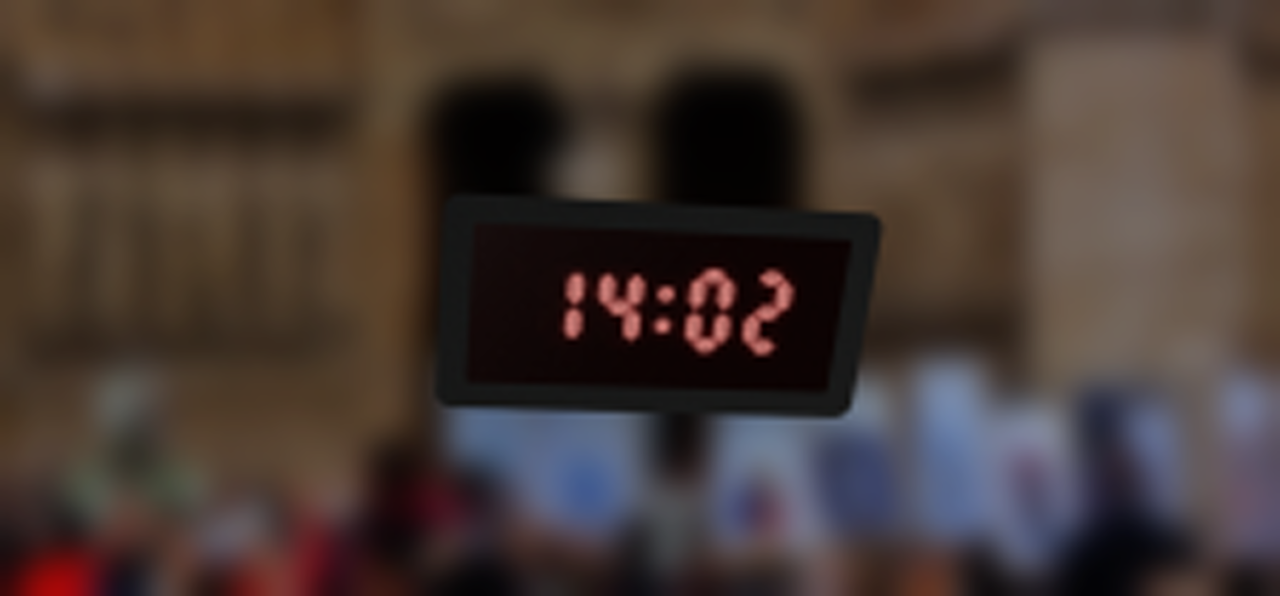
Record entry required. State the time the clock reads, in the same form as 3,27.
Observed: 14,02
